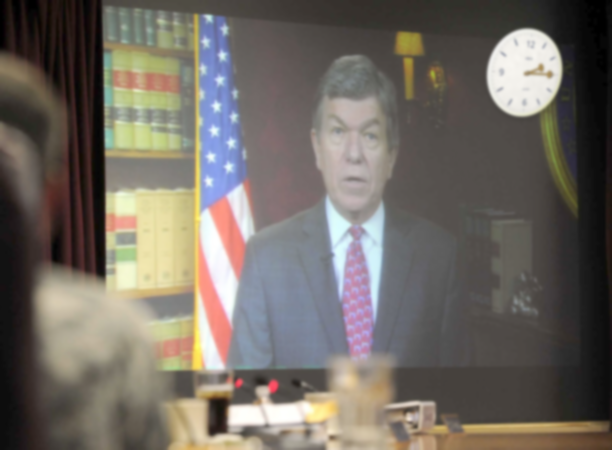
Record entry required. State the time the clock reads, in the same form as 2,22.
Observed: 2,15
